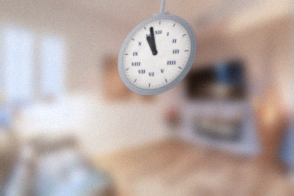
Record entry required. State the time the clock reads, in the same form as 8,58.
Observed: 10,57
